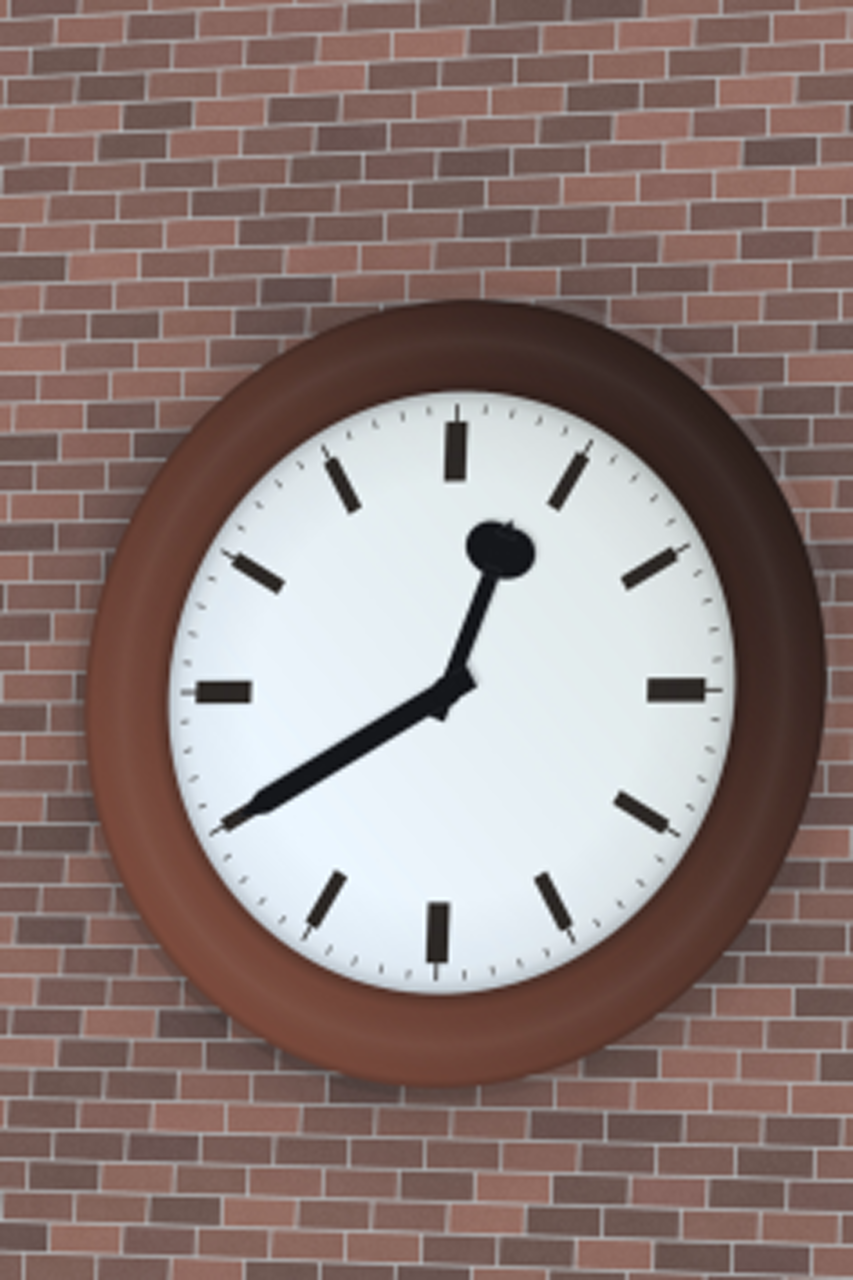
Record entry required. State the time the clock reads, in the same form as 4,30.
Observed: 12,40
